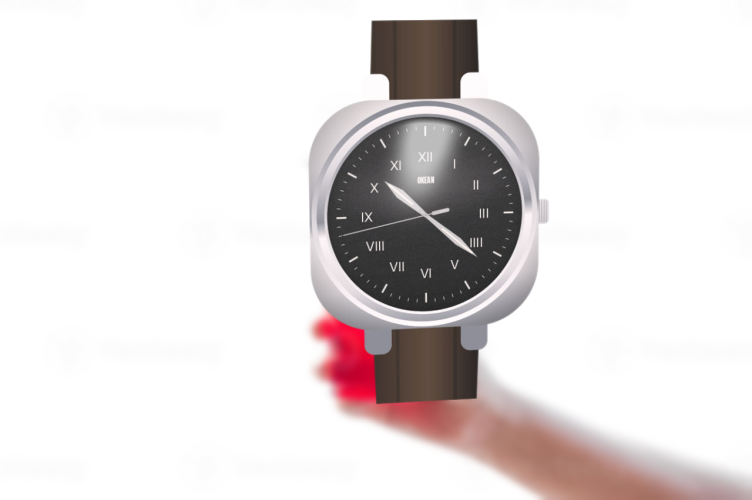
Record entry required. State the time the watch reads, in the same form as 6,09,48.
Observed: 10,21,43
